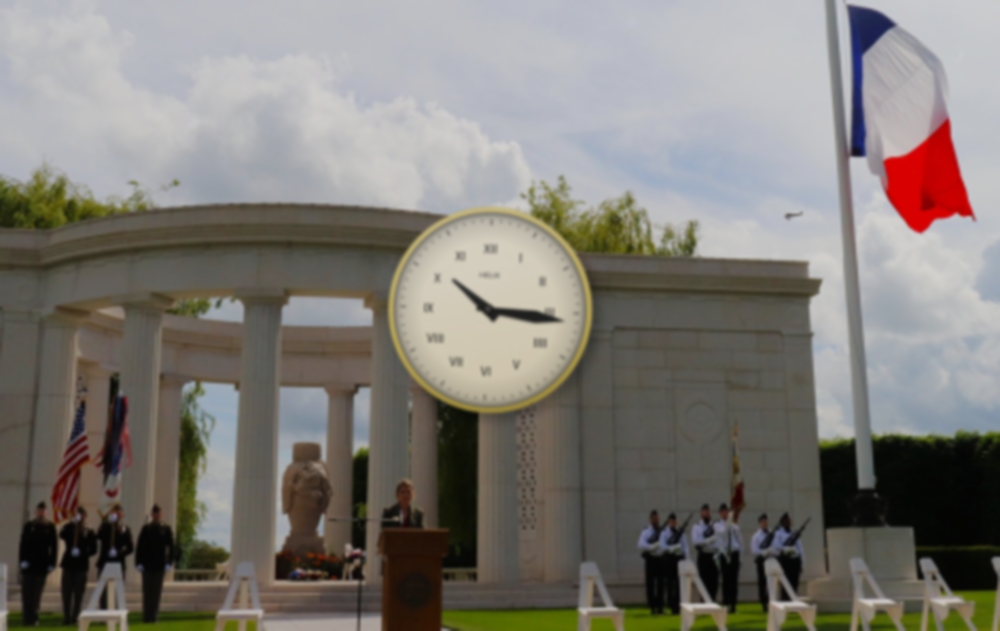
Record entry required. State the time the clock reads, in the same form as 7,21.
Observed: 10,16
